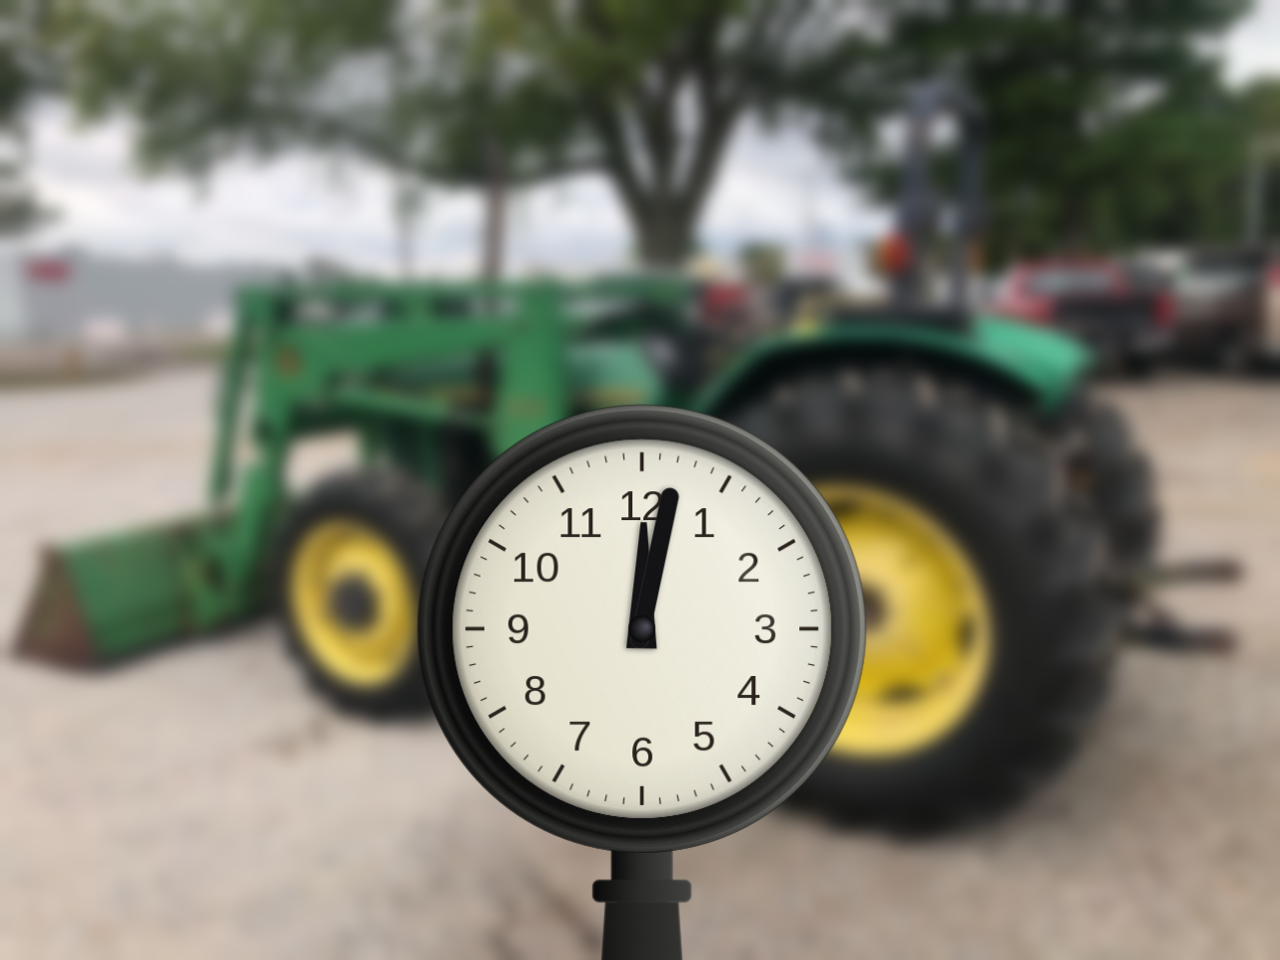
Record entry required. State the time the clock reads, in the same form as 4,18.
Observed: 12,02
